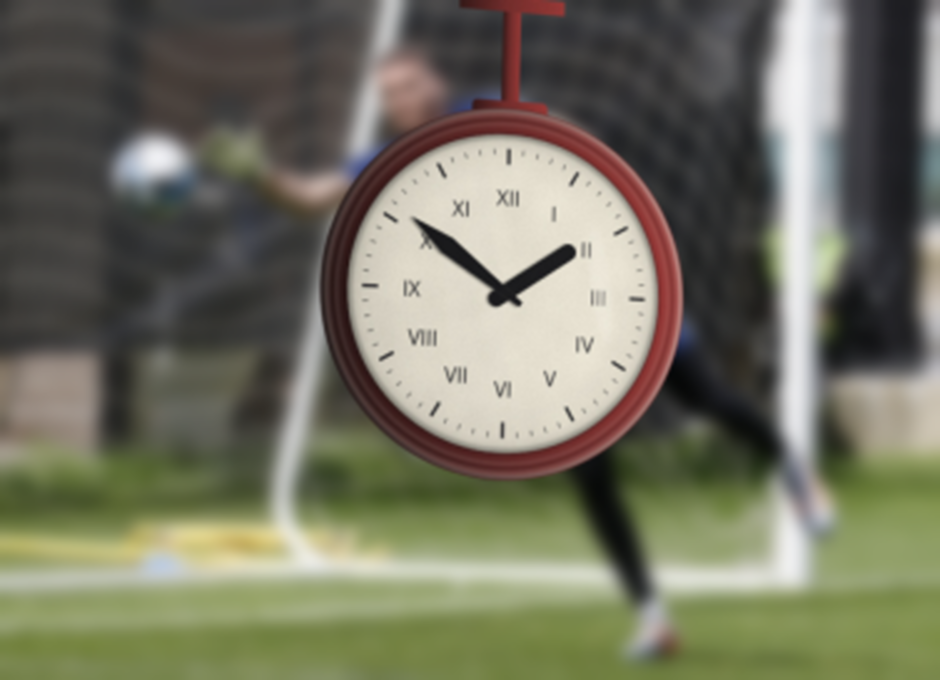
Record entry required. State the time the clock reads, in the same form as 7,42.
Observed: 1,51
